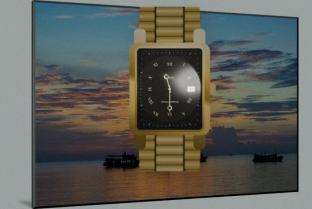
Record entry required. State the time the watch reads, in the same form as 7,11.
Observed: 11,30
